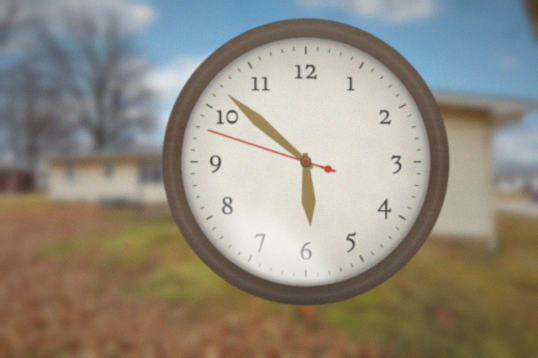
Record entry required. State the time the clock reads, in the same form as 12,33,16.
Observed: 5,51,48
